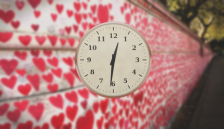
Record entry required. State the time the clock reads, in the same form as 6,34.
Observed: 12,31
